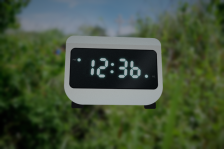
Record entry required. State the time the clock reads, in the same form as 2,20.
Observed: 12,36
